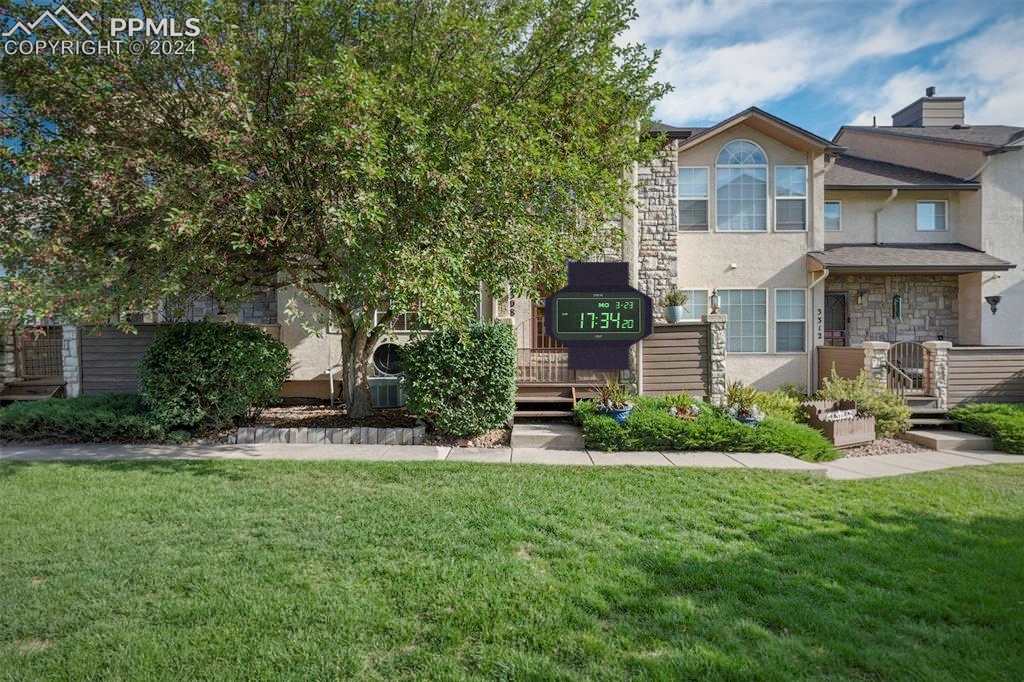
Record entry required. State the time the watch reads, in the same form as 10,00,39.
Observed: 17,34,20
